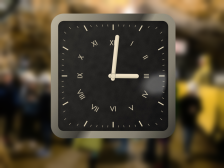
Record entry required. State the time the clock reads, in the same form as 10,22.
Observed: 3,01
